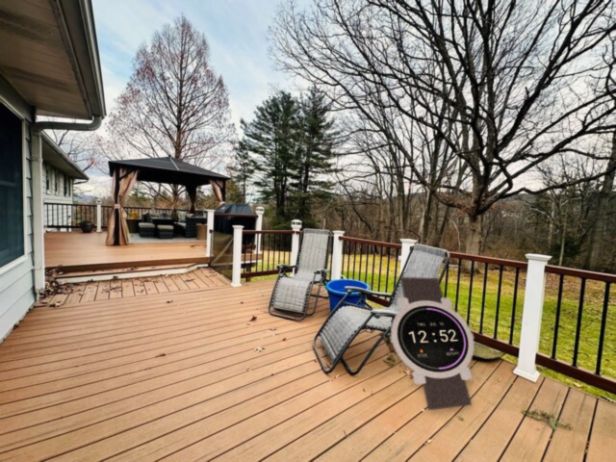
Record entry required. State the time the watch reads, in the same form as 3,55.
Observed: 12,52
